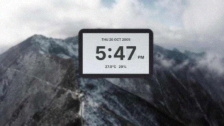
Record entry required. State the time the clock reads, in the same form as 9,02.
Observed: 5,47
